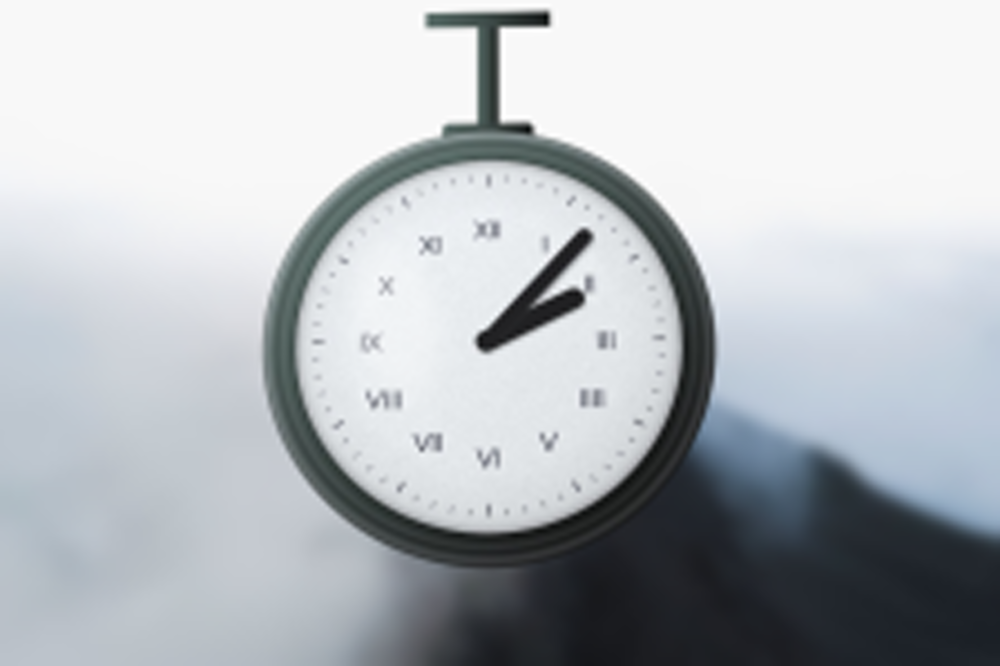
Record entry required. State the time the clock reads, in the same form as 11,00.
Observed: 2,07
